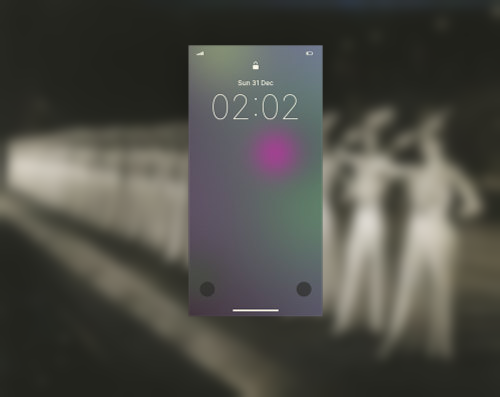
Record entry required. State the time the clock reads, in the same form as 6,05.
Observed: 2,02
